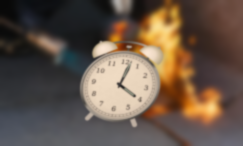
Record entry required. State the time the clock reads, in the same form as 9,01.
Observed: 4,02
